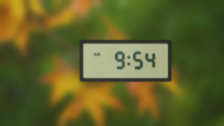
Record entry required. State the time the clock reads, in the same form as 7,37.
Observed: 9,54
